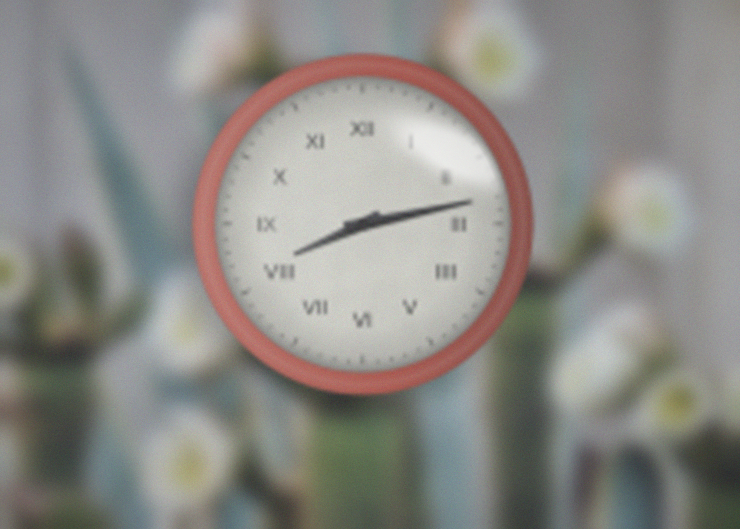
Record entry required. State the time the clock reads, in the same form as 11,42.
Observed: 8,13
